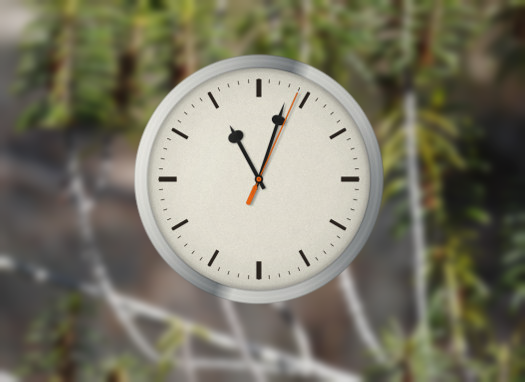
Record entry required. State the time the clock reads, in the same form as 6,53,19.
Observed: 11,03,04
